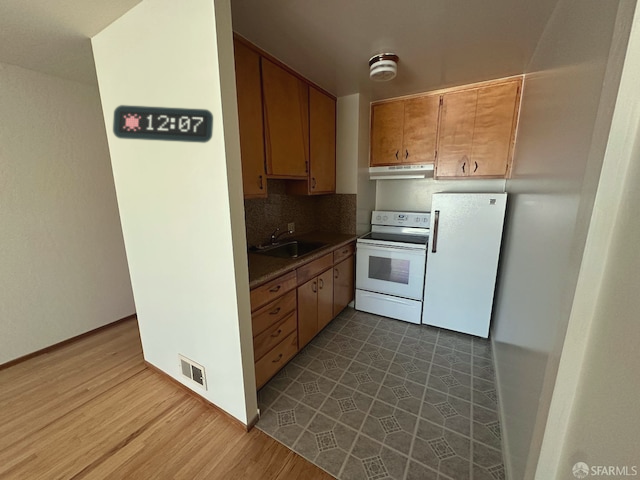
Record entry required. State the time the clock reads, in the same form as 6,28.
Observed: 12,07
